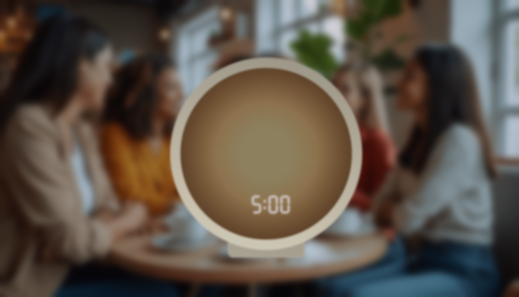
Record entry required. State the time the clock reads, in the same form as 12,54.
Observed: 5,00
